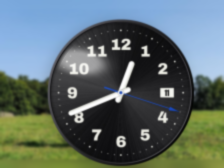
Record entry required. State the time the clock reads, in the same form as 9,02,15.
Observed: 12,41,18
